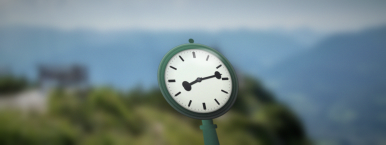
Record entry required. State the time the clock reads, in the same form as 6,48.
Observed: 8,13
